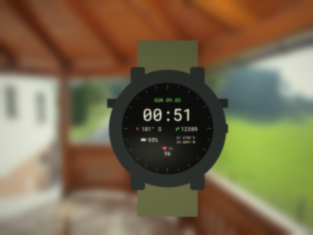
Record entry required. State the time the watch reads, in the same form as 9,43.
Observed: 0,51
